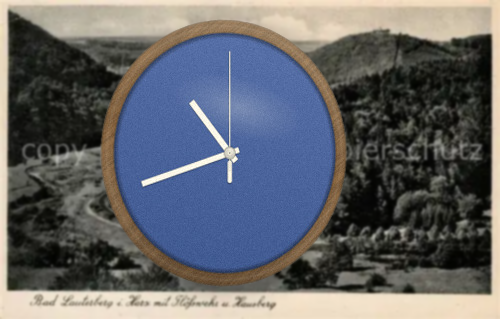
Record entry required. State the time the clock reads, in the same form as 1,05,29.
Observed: 10,42,00
